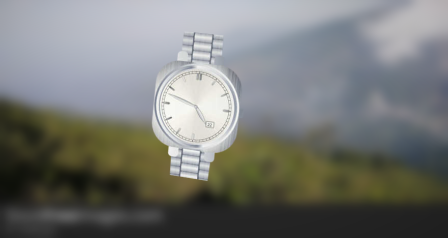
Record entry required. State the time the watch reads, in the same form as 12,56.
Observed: 4,48
